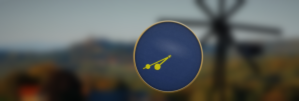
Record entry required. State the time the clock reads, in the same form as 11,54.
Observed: 7,41
